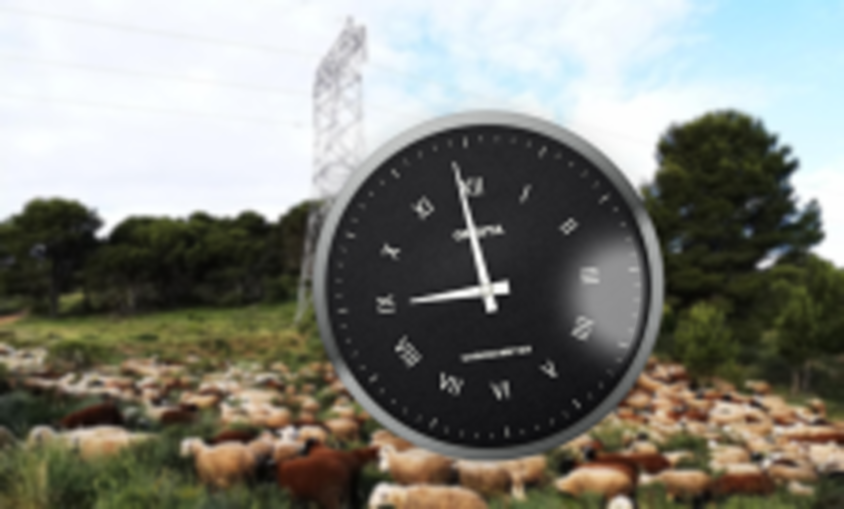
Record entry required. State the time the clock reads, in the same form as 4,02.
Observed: 8,59
